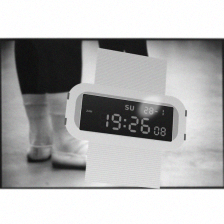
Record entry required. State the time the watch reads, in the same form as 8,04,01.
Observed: 19,26,08
